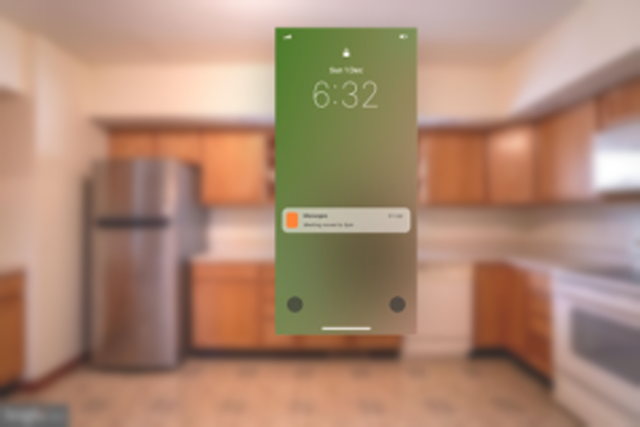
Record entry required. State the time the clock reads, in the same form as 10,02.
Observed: 6,32
